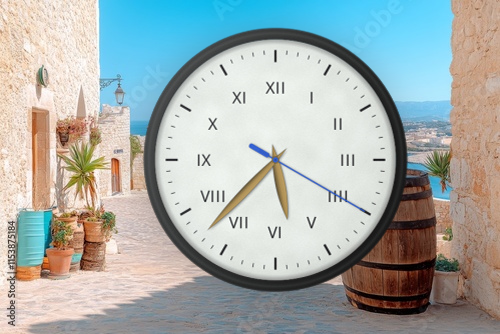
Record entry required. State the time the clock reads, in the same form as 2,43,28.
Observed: 5,37,20
